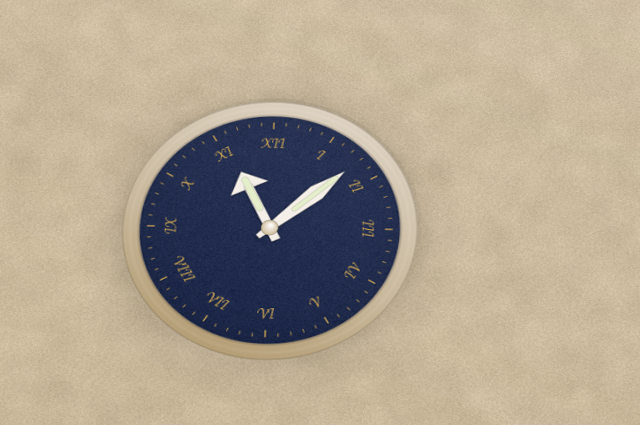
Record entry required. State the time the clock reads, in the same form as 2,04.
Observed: 11,08
